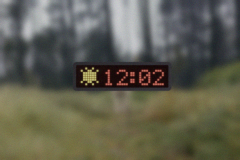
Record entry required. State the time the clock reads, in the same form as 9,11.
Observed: 12,02
